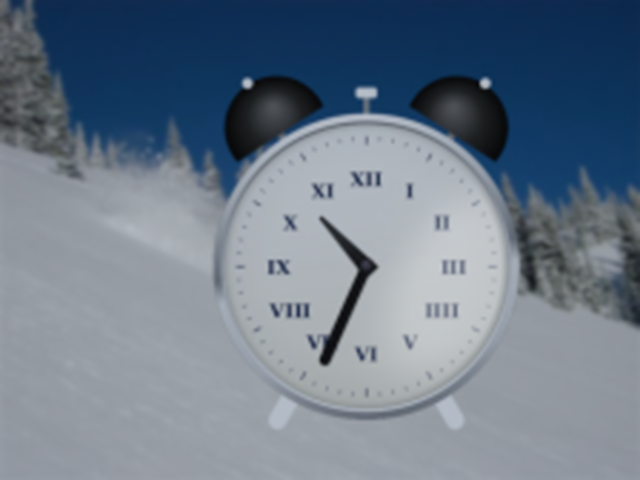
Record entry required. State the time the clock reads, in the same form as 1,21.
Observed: 10,34
